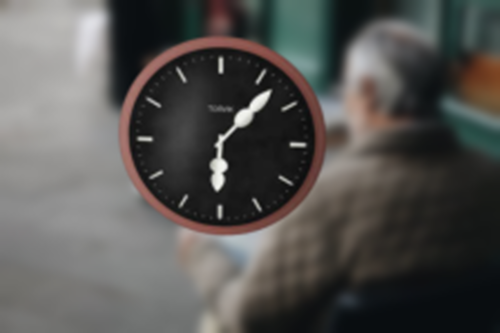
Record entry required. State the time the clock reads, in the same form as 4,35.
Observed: 6,07
